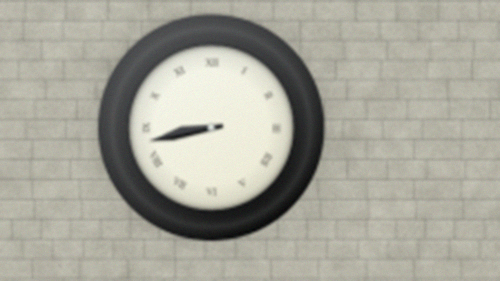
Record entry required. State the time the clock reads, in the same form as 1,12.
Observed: 8,43
